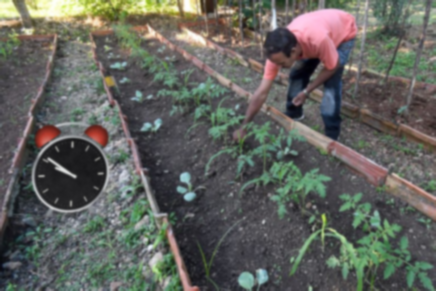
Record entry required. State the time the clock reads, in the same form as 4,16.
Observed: 9,51
